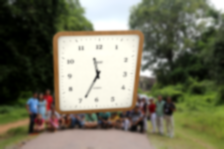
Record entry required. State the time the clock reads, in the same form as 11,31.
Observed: 11,34
